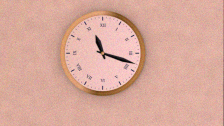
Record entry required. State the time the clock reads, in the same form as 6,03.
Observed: 11,18
